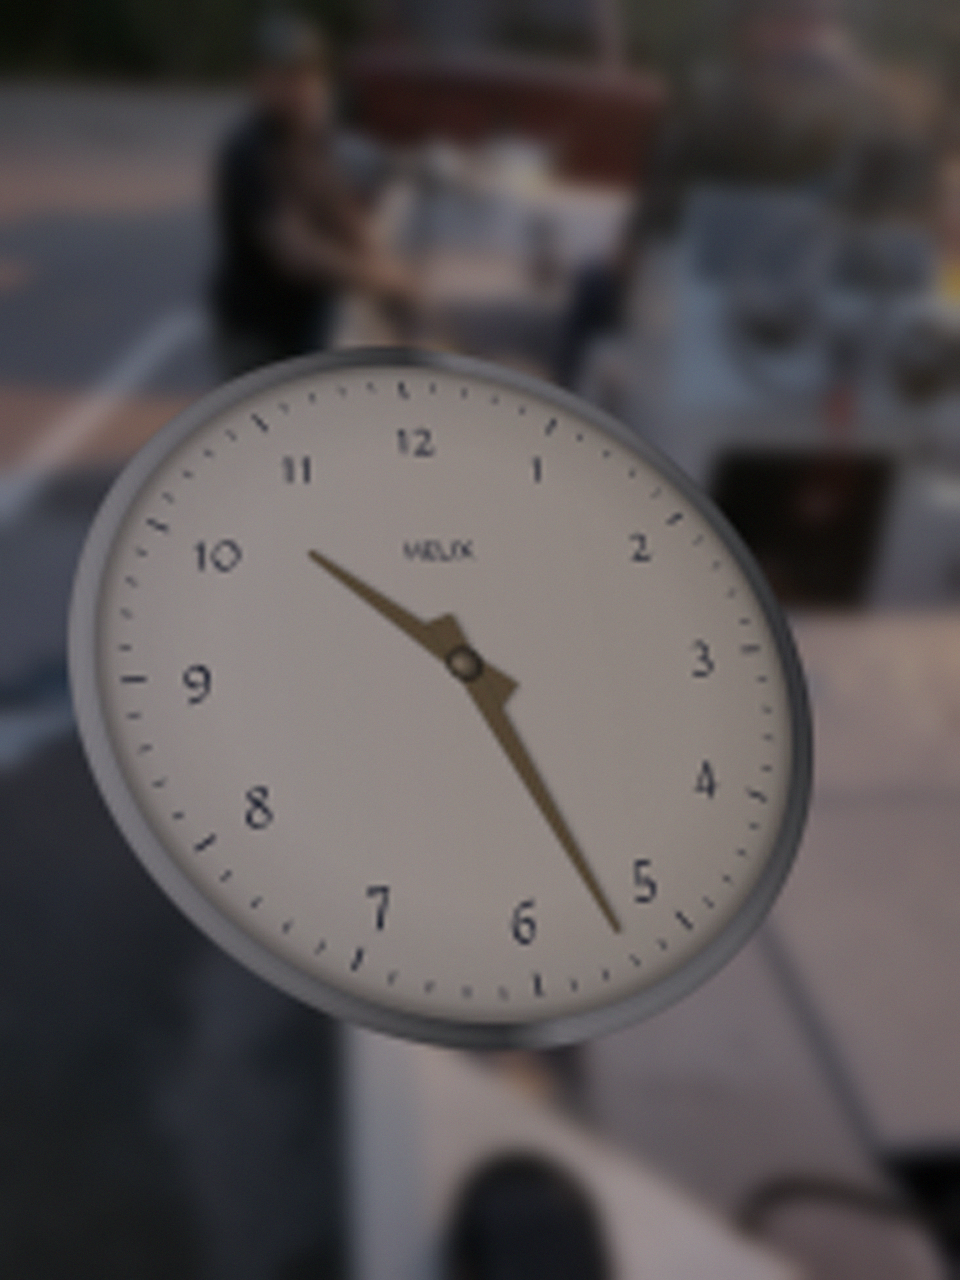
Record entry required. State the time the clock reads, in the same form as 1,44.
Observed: 10,27
